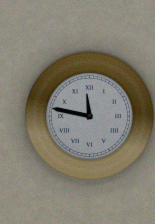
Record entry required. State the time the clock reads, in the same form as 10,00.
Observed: 11,47
